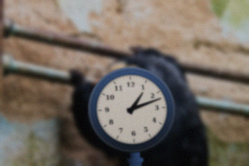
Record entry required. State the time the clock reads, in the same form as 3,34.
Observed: 1,12
